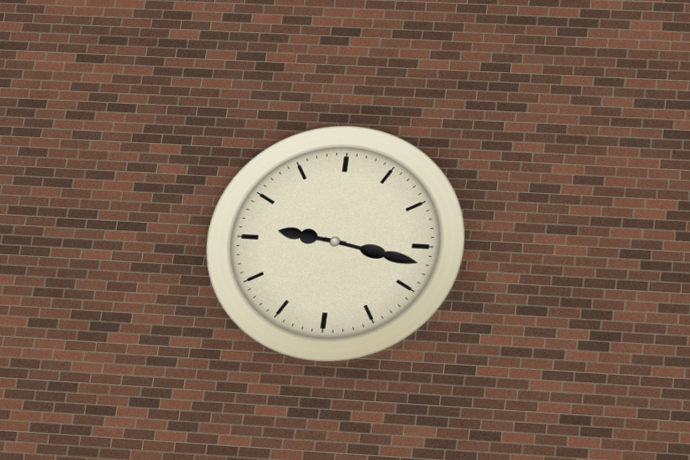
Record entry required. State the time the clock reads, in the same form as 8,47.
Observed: 9,17
